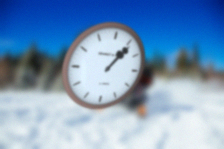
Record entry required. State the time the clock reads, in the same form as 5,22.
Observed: 1,06
